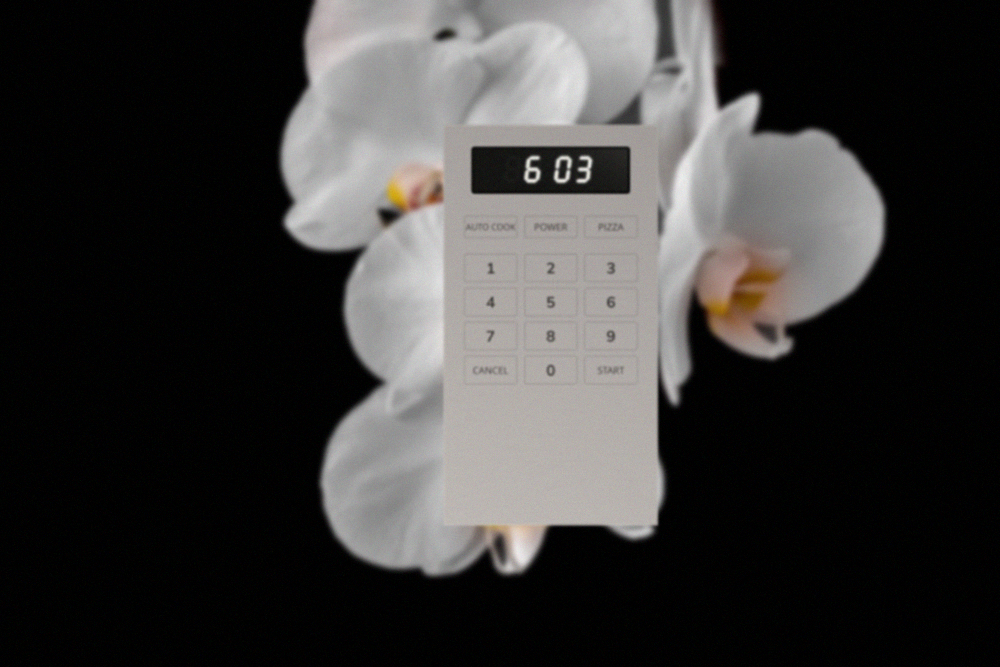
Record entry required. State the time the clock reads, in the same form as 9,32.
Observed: 6,03
